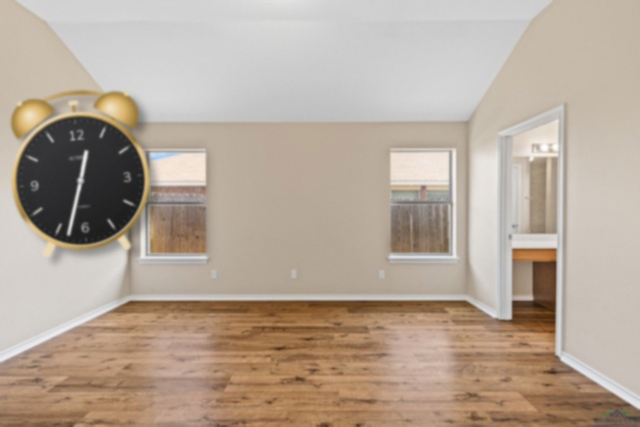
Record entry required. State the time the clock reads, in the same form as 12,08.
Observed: 12,33
